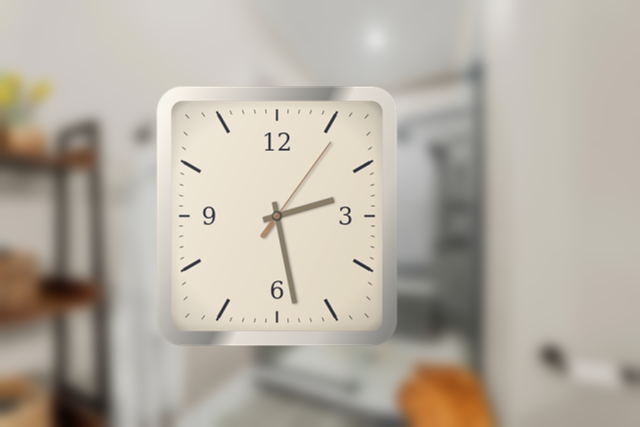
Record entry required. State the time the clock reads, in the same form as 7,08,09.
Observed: 2,28,06
